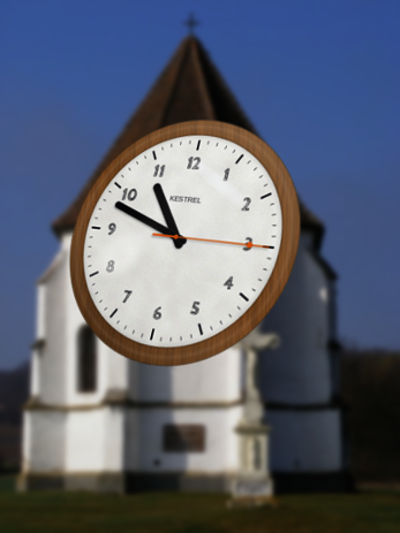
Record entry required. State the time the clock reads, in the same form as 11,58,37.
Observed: 10,48,15
